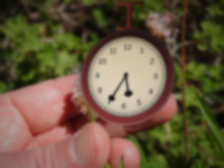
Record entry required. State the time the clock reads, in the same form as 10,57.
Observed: 5,35
